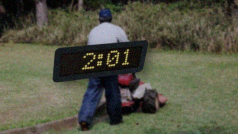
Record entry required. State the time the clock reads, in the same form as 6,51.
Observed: 2,01
